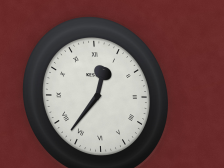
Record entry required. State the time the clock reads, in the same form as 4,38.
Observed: 12,37
